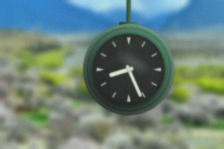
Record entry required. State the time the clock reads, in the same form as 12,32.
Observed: 8,26
